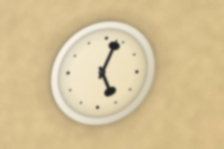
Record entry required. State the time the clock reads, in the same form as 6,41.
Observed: 5,03
